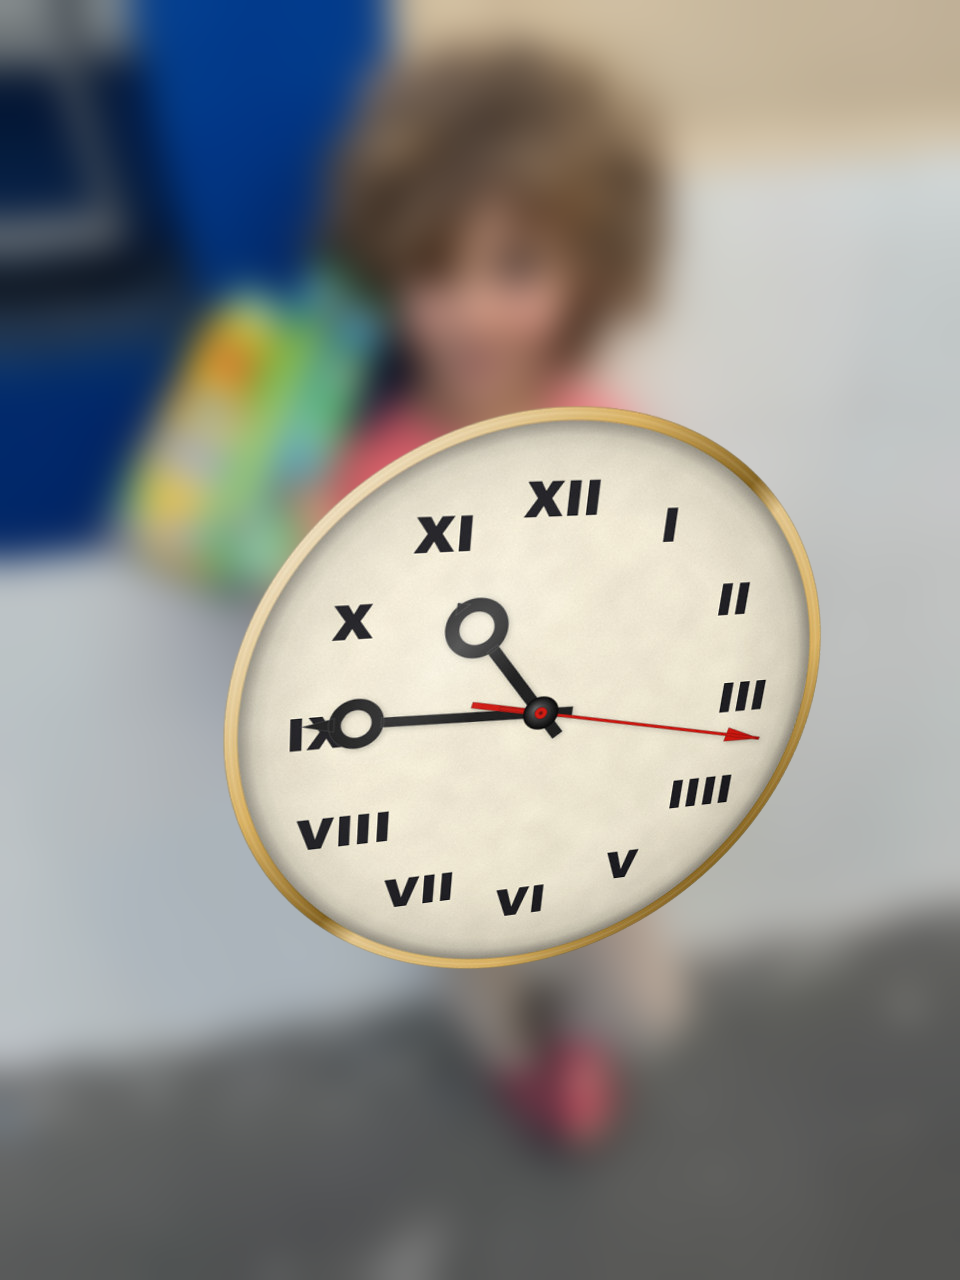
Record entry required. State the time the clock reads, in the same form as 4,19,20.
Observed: 10,45,17
